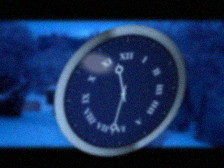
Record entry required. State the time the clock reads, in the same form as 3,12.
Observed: 11,32
